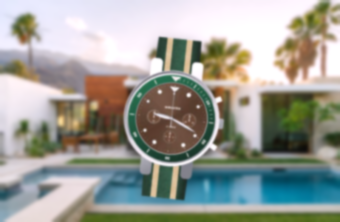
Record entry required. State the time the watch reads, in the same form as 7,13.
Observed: 9,19
